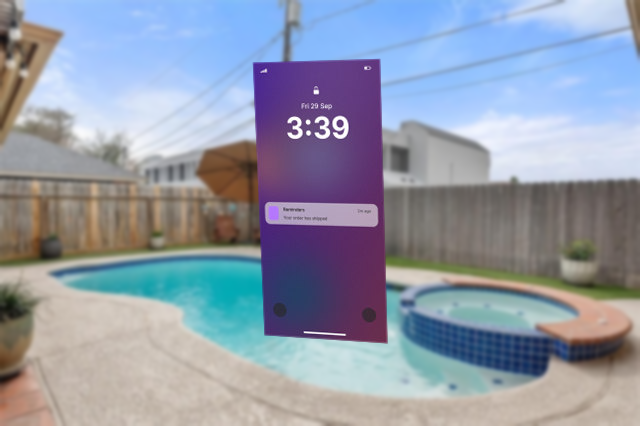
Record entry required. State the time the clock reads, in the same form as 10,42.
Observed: 3,39
